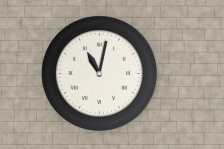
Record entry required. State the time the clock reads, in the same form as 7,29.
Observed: 11,02
